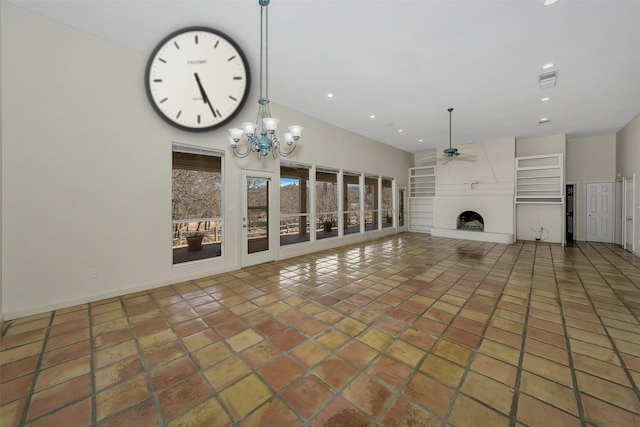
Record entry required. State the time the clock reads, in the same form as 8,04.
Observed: 5,26
